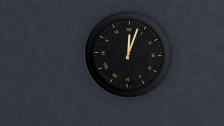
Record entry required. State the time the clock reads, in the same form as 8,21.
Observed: 12,03
